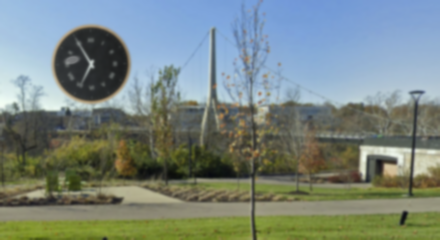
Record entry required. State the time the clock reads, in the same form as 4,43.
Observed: 6,55
